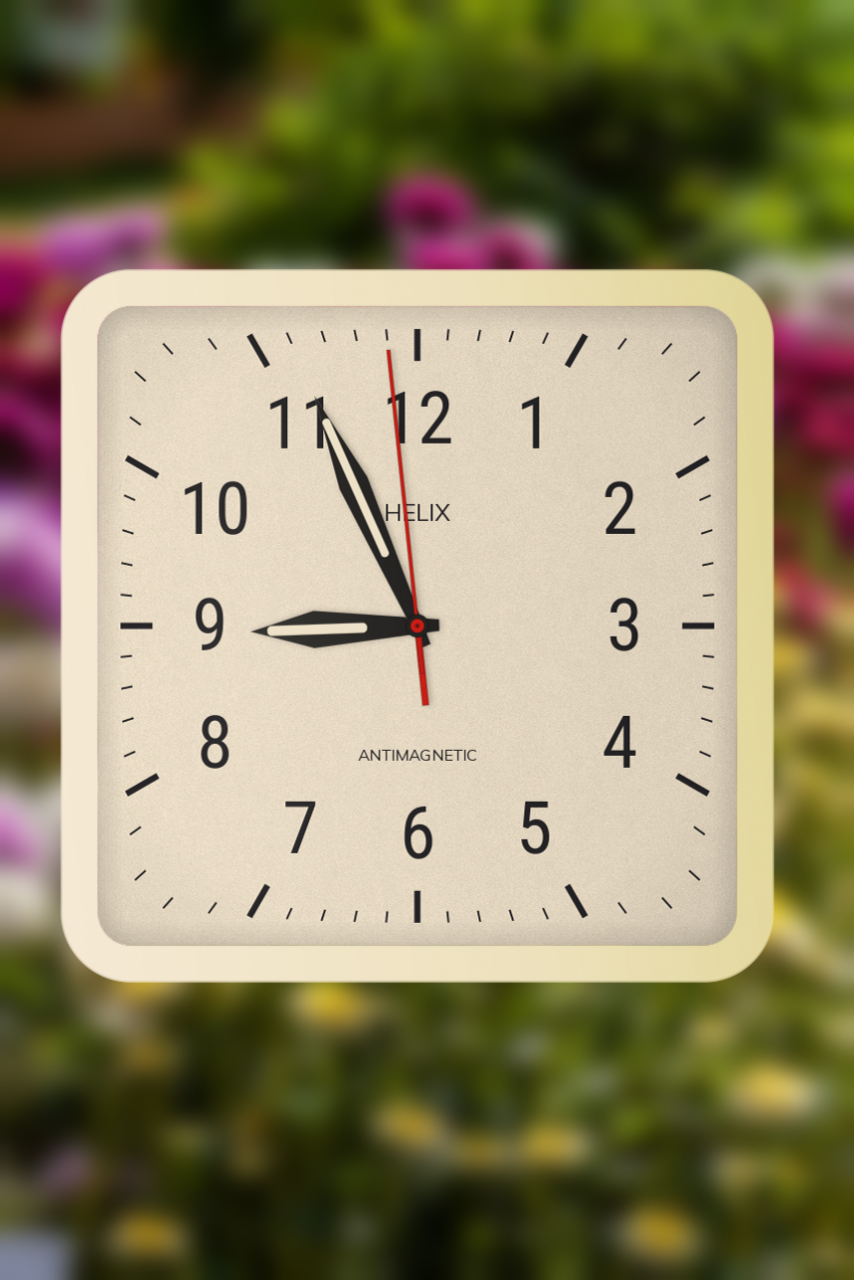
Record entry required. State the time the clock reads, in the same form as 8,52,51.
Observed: 8,55,59
